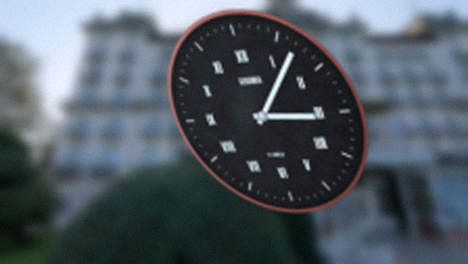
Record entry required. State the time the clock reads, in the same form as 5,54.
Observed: 3,07
